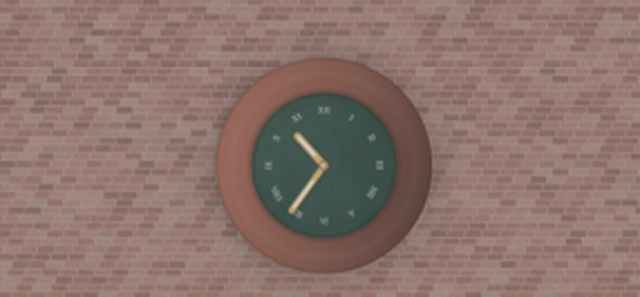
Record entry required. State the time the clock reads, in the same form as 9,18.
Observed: 10,36
